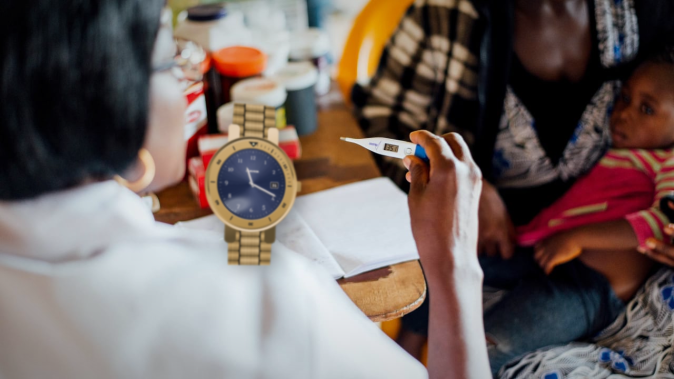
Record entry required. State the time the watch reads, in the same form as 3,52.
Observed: 11,19
